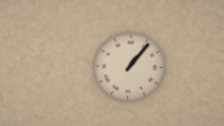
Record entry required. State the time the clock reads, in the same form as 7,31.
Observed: 1,06
